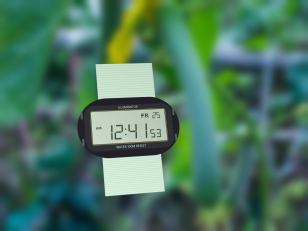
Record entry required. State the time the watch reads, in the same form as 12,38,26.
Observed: 12,41,53
